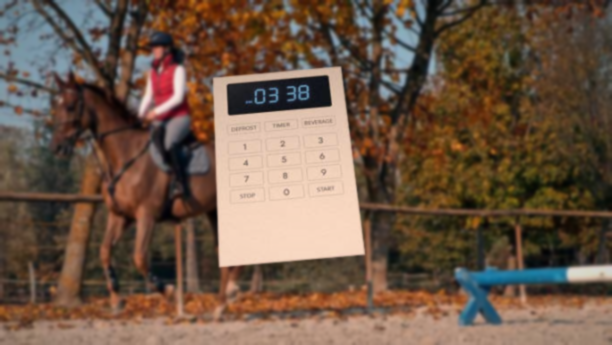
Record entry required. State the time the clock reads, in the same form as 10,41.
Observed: 3,38
